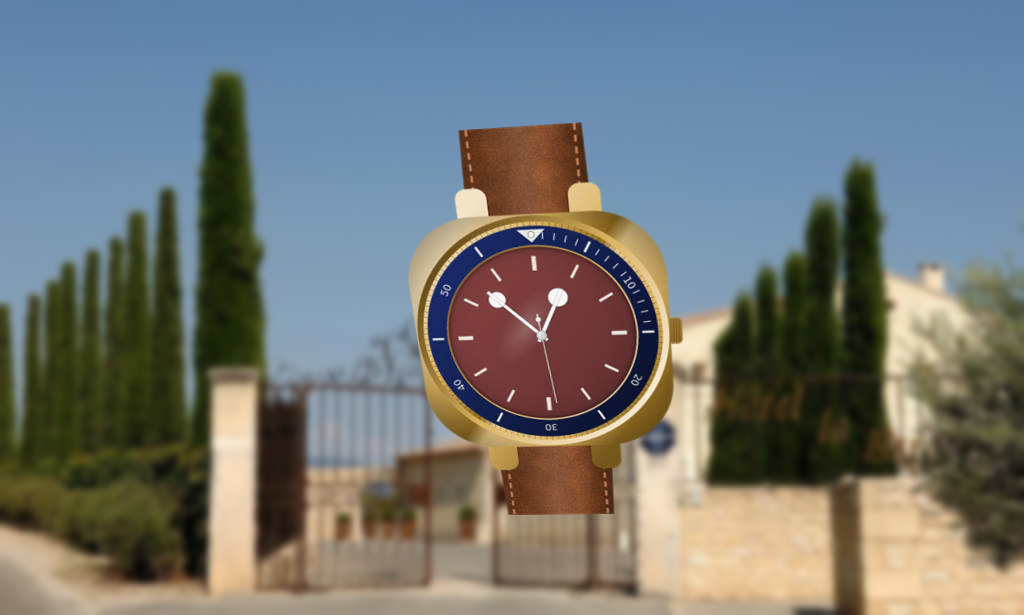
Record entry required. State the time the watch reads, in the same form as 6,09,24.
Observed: 12,52,29
